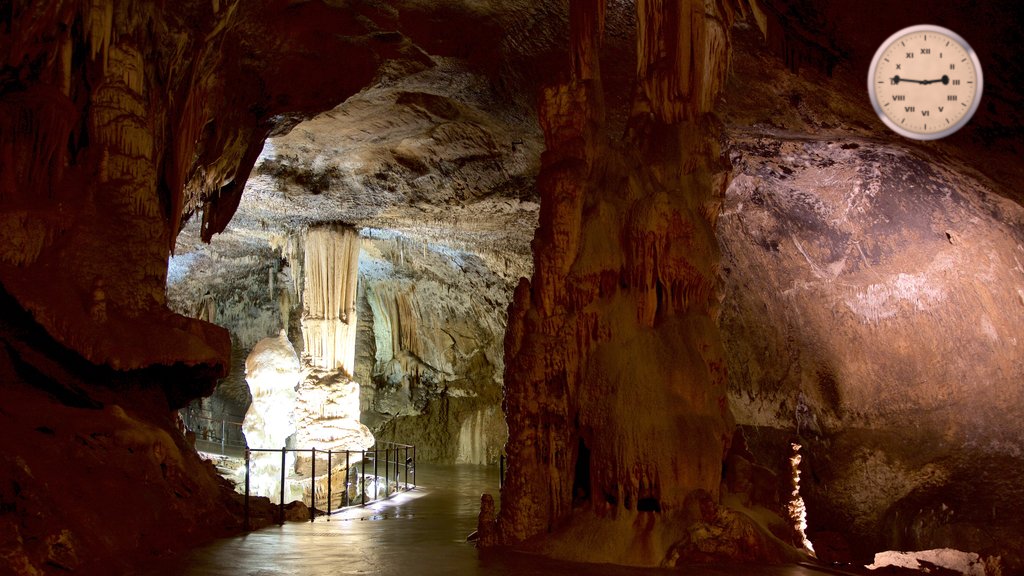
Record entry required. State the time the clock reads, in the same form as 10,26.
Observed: 2,46
